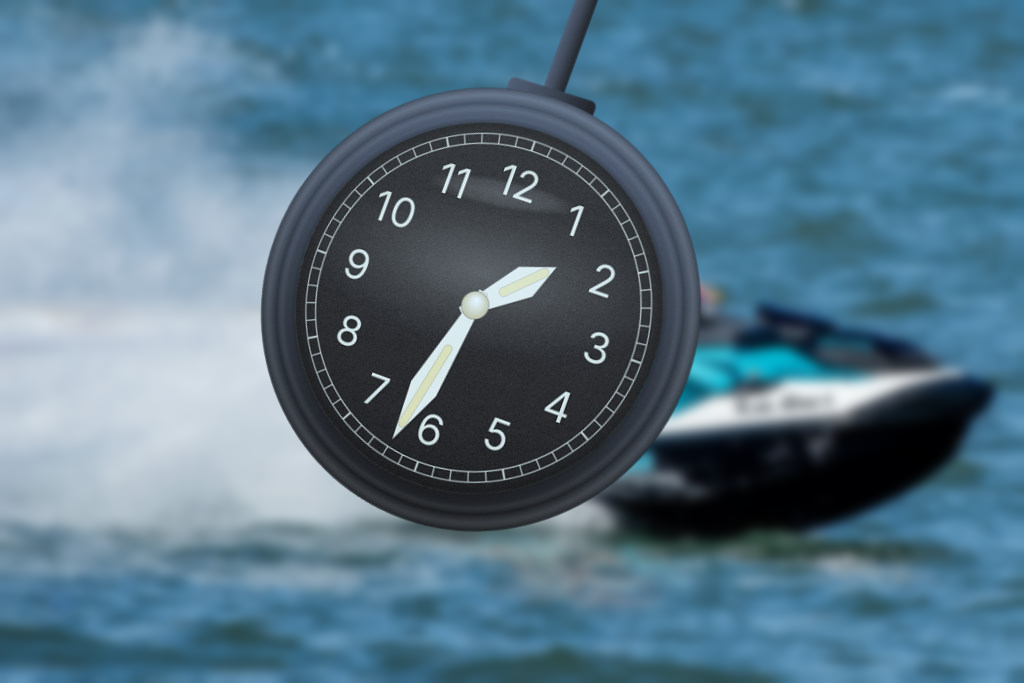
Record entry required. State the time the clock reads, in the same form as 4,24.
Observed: 1,32
